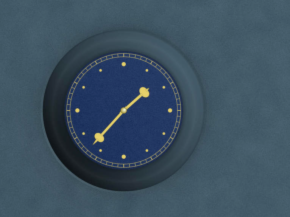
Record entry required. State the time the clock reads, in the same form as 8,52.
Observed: 1,37
